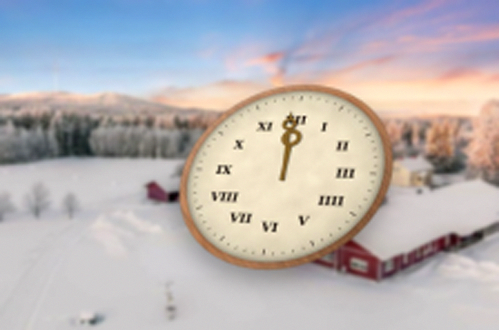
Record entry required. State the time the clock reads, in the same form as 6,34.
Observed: 11,59
